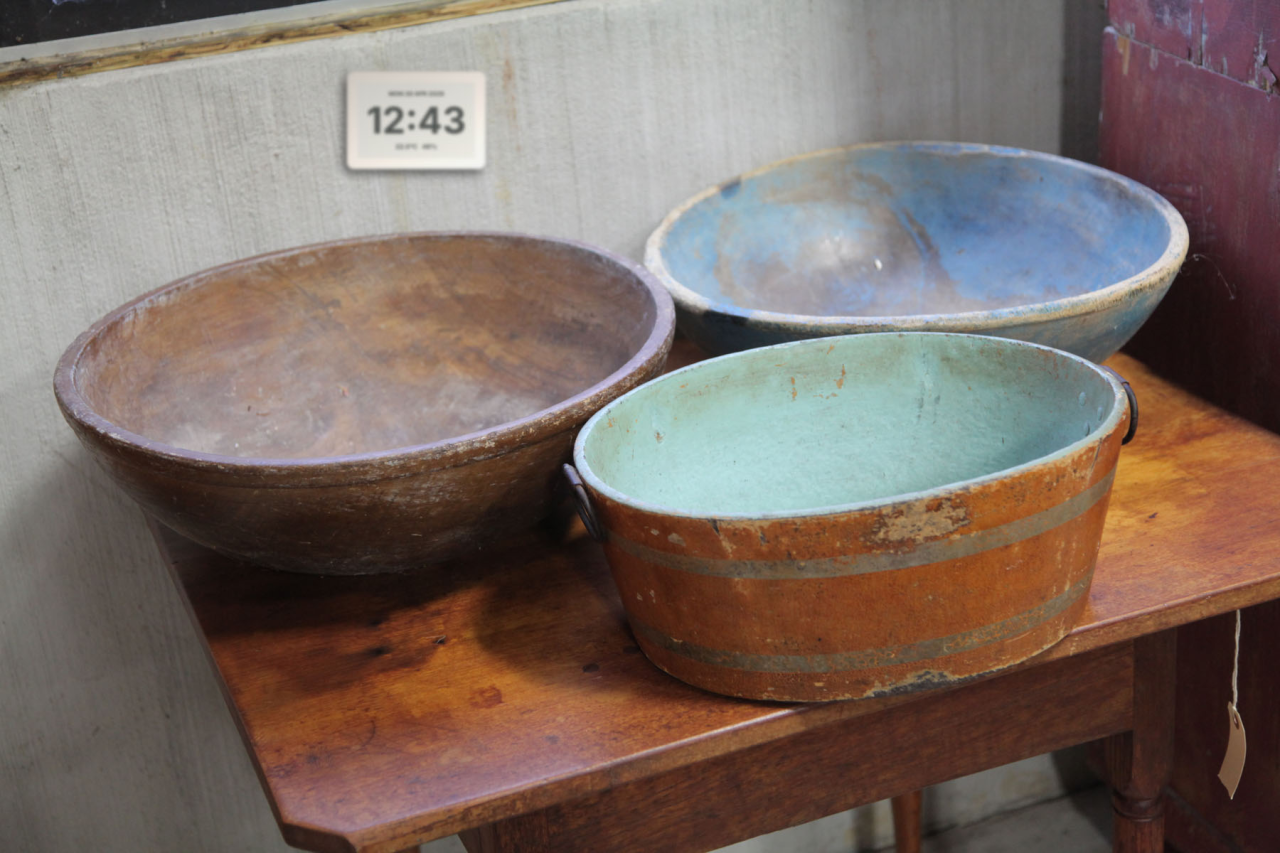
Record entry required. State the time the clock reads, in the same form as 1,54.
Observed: 12,43
